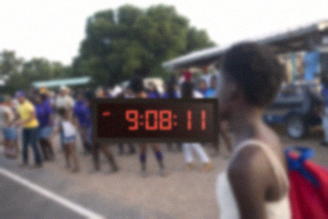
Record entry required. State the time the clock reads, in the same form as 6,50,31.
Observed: 9,08,11
